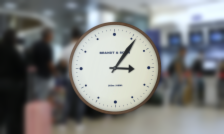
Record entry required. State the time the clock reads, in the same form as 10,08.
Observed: 3,06
